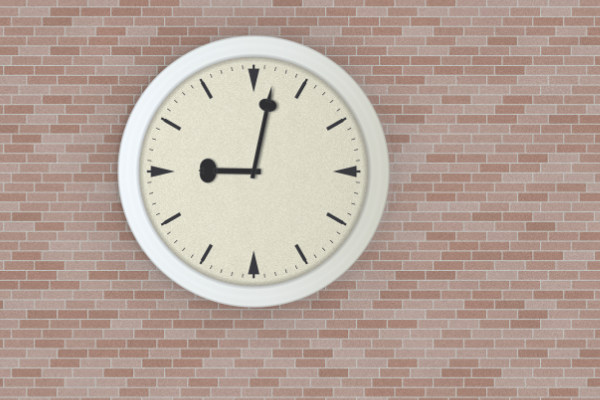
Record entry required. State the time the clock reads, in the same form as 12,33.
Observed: 9,02
